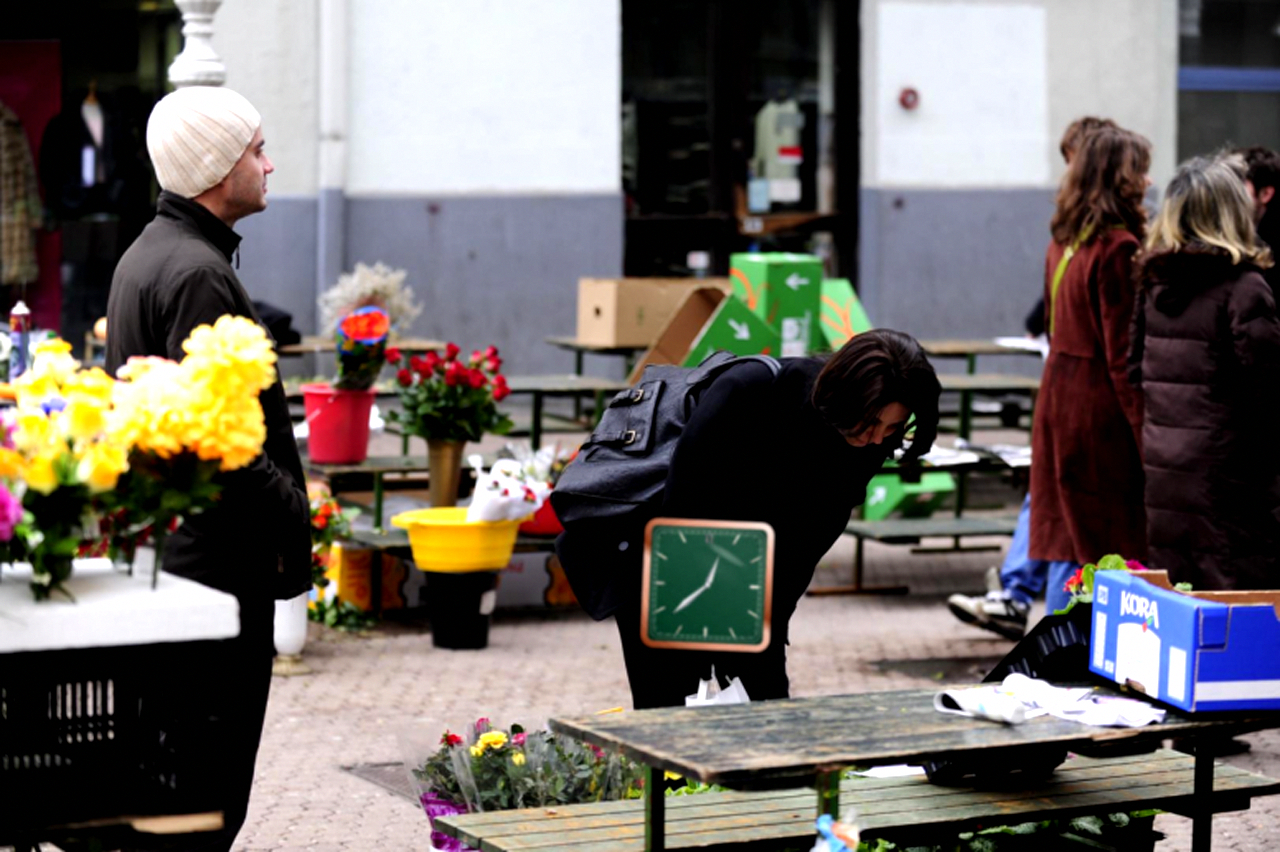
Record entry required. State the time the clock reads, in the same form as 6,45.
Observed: 12,38
